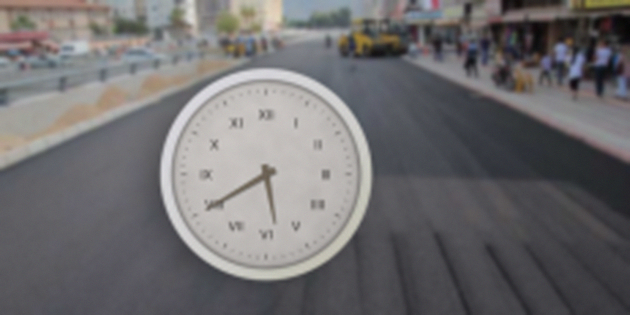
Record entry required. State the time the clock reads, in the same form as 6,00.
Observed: 5,40
